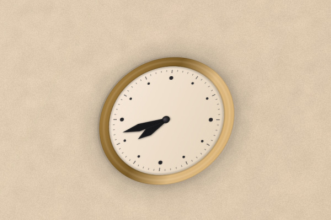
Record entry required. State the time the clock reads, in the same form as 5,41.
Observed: 7,42
